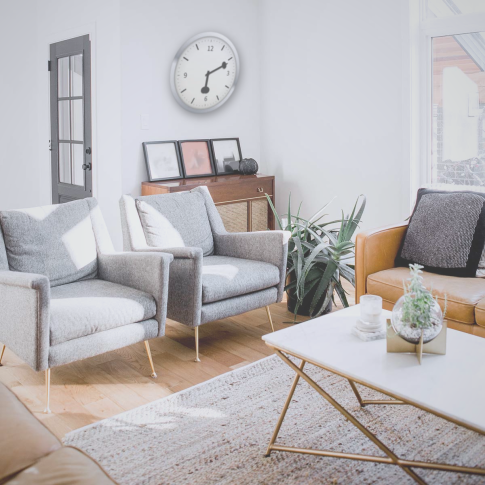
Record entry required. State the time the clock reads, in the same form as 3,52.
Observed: 6,11
